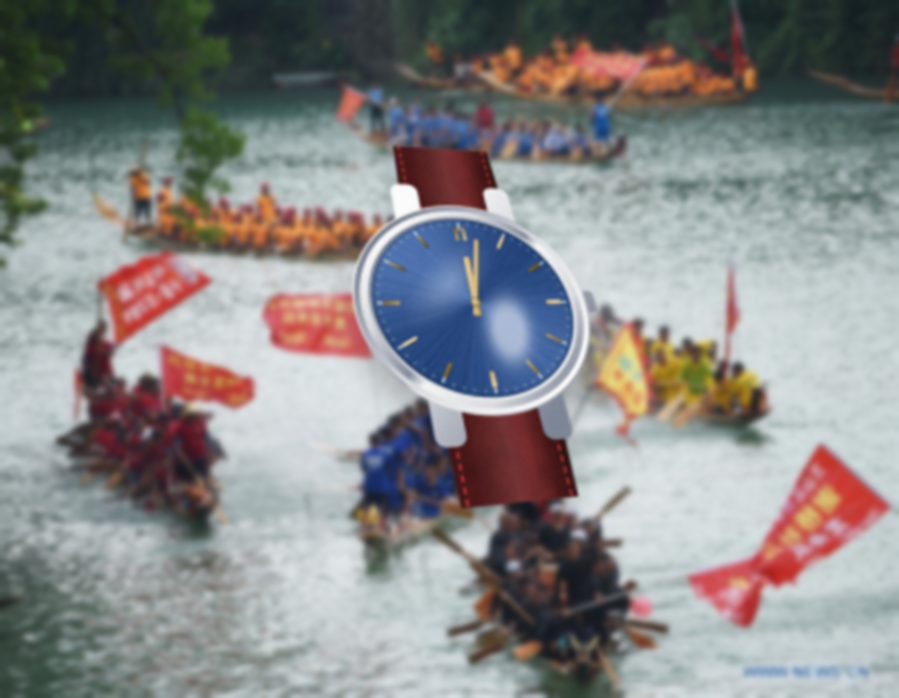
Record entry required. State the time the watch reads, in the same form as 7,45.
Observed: 12,02
